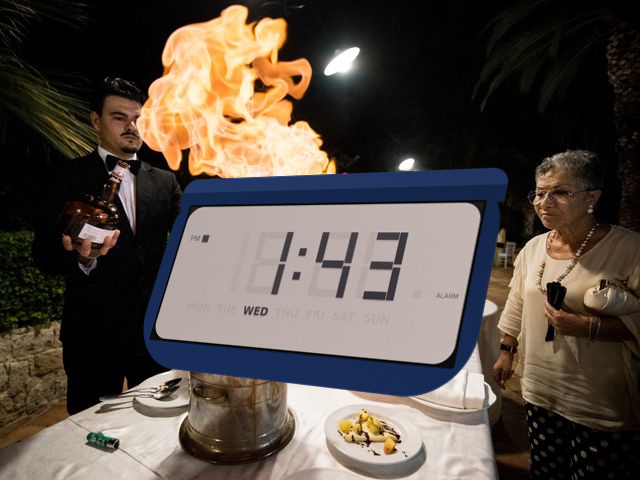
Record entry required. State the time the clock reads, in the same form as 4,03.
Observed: 1,43
